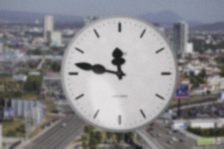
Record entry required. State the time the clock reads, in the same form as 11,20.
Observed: 11,47
